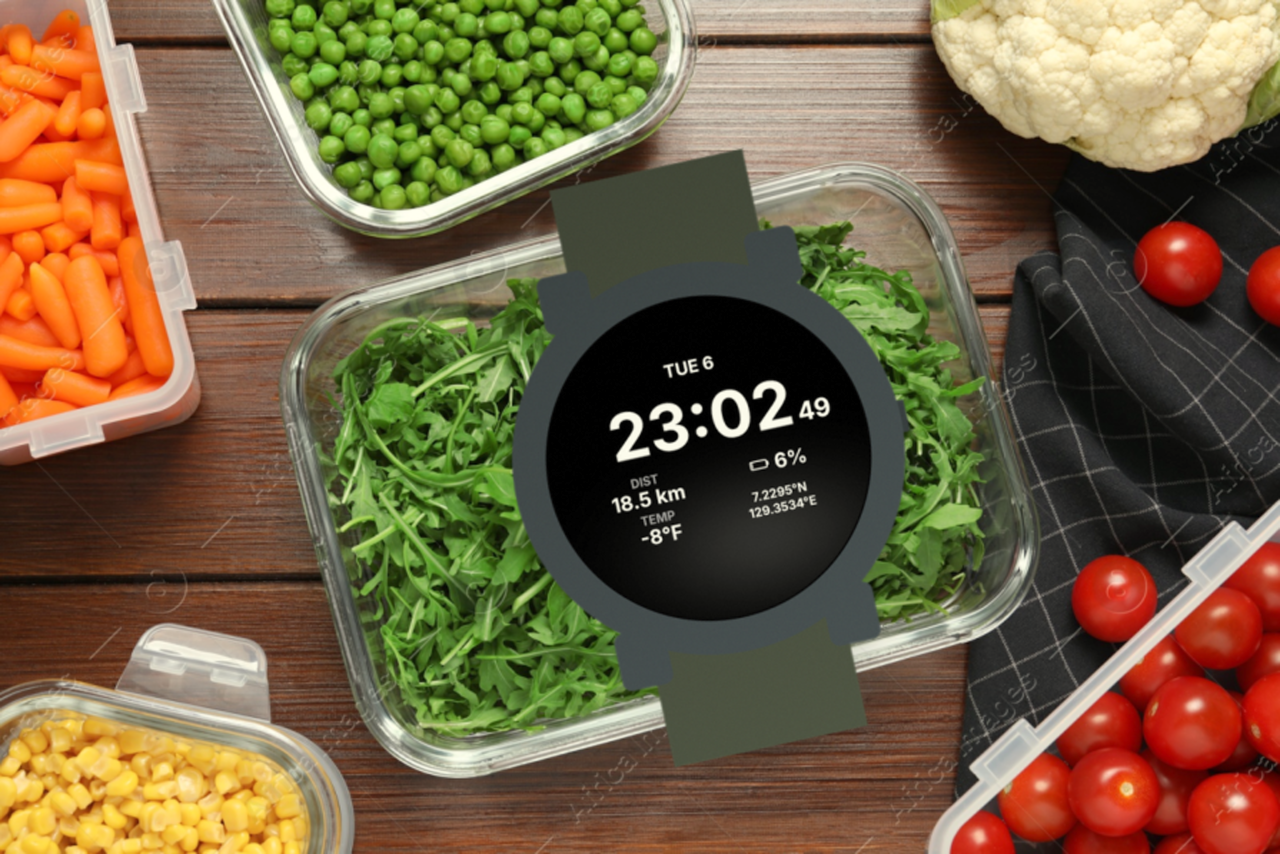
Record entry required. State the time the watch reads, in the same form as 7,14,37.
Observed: 23,02,49
